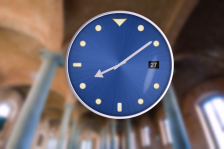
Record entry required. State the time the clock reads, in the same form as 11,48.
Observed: 8,09
